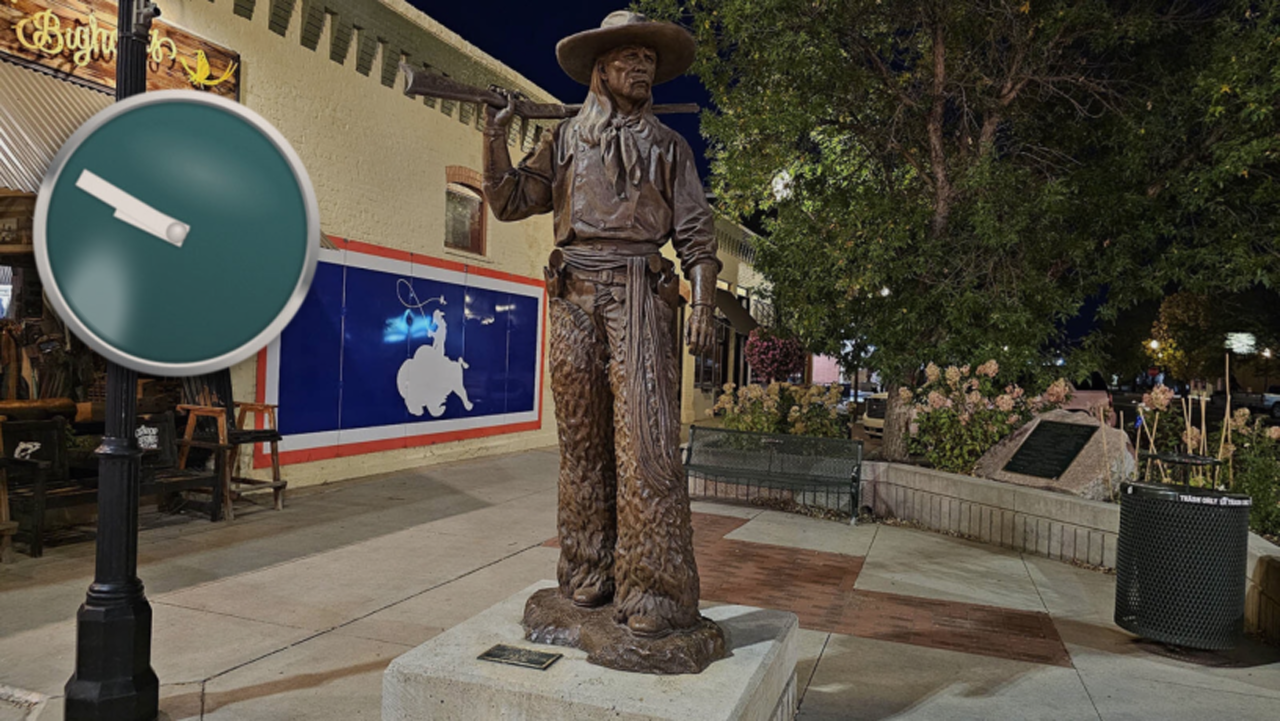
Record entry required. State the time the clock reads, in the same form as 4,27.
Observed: 9,50
